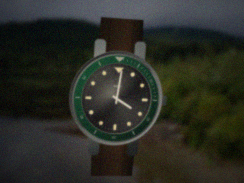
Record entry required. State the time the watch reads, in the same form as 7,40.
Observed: 4,01
